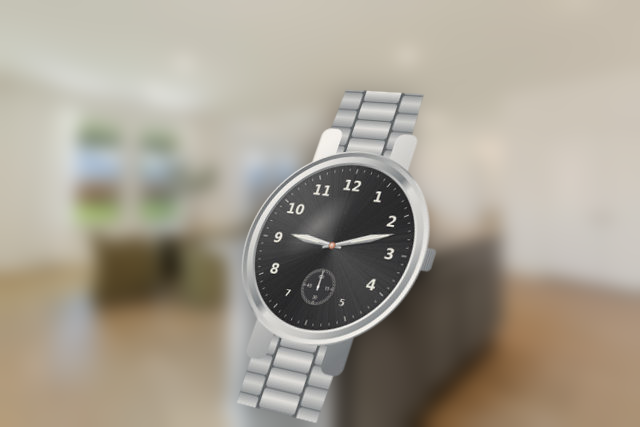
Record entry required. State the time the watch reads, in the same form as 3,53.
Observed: 9,12
